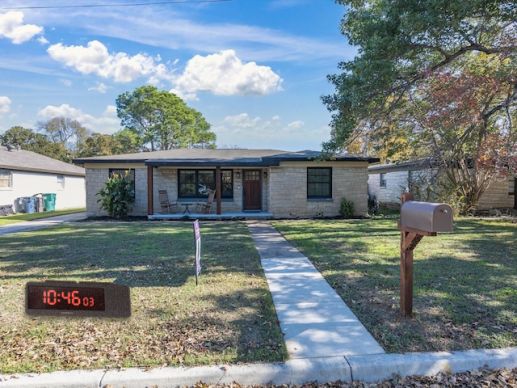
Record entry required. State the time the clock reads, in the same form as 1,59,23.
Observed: 10,46,03
